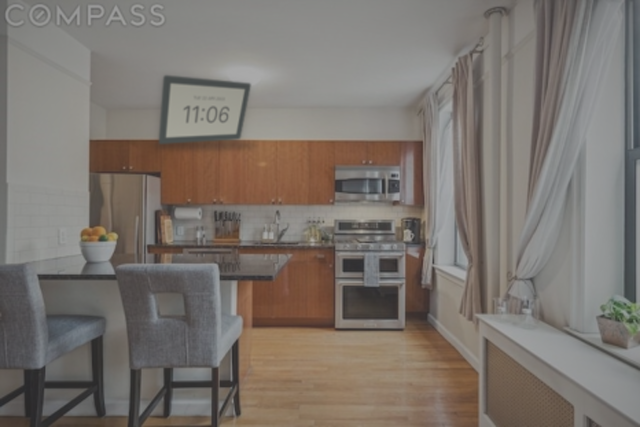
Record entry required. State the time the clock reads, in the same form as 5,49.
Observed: 11,06
